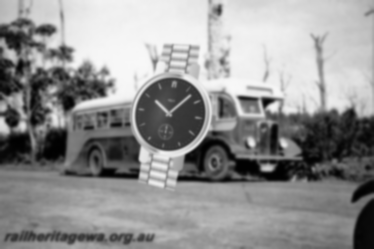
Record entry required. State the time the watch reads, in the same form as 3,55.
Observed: 10,07
